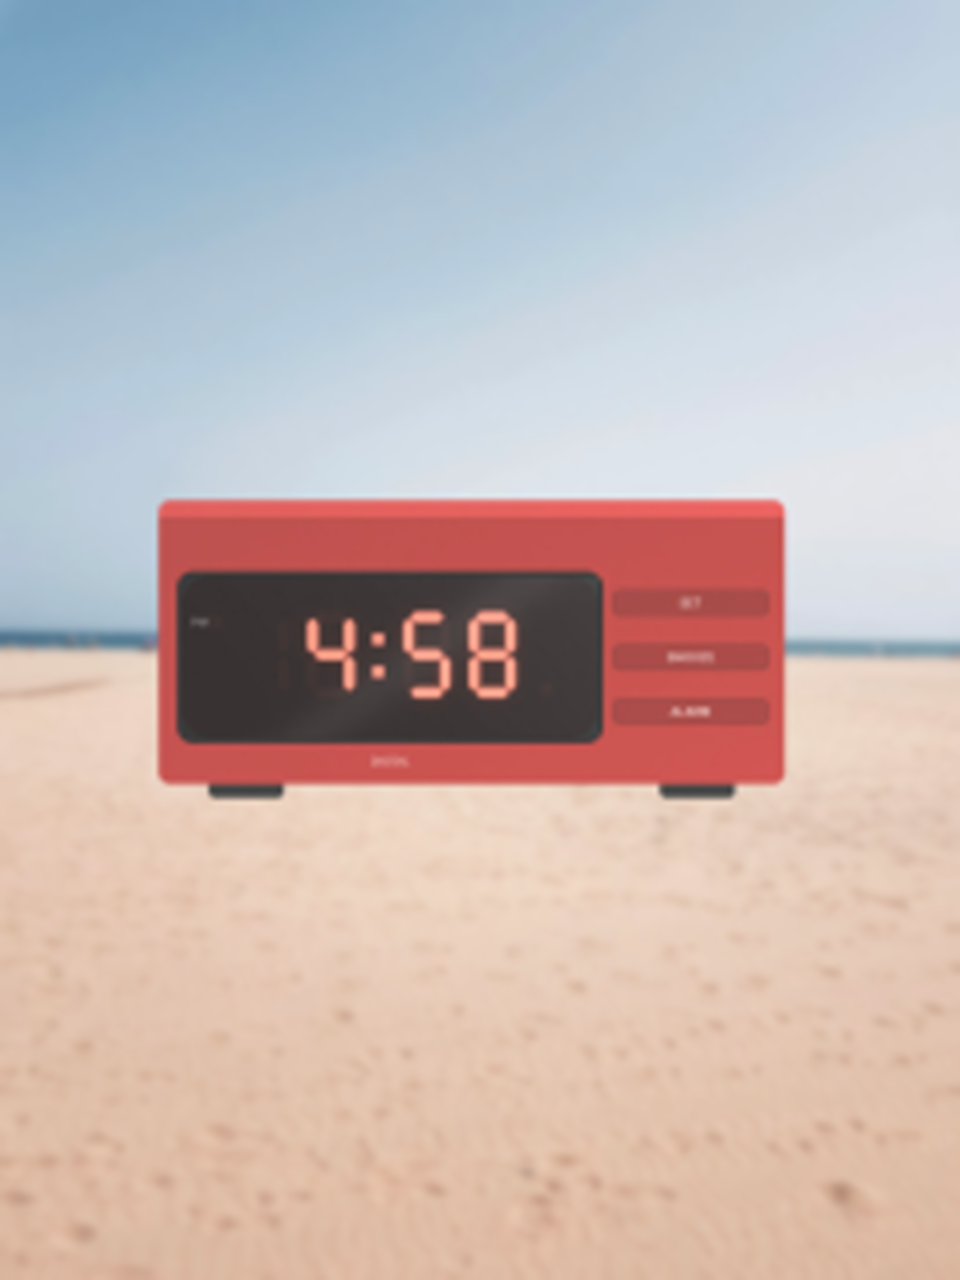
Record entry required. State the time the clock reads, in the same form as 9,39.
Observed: 4,58
